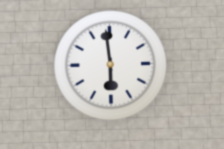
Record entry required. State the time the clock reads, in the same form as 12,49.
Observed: 5,59
